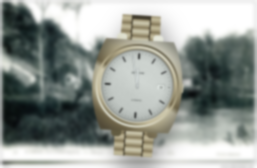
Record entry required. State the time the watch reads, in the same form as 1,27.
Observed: 11,58
